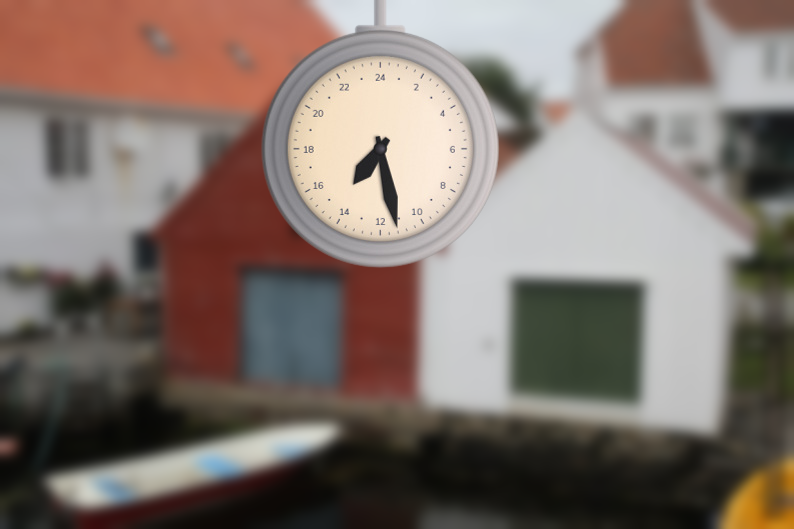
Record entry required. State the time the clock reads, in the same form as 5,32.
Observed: 14,28
